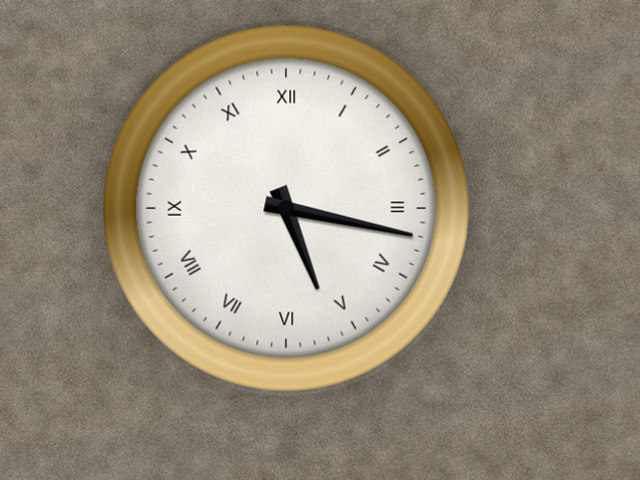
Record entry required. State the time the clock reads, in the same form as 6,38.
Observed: 5,17
